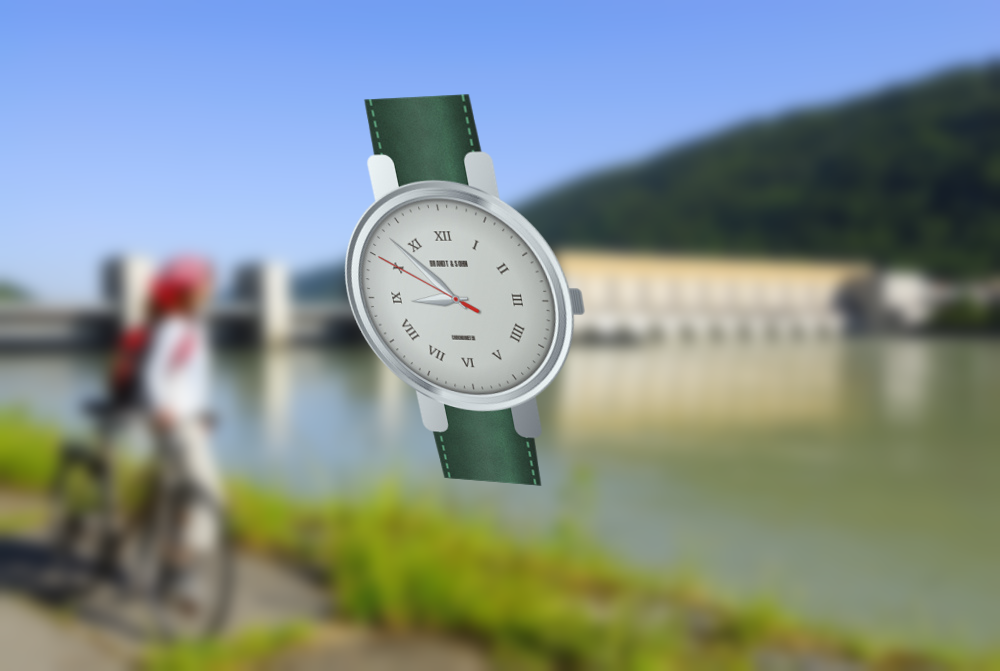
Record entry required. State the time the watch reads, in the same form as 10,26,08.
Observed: 8,52,50
